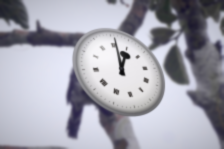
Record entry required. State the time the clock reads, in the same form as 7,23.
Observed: 1,01
